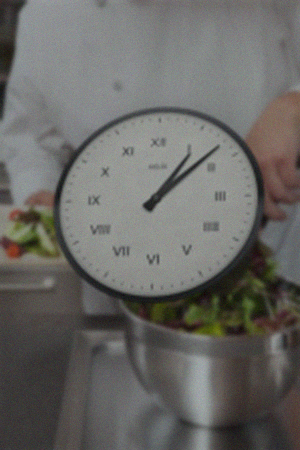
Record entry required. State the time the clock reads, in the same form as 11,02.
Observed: 1,08
